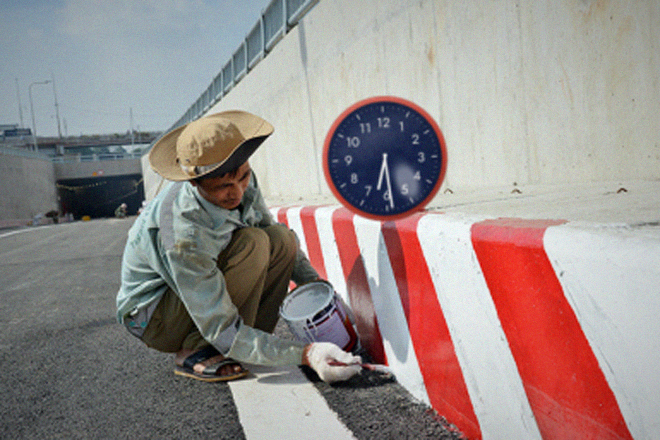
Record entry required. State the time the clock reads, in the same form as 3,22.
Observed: 6,29
